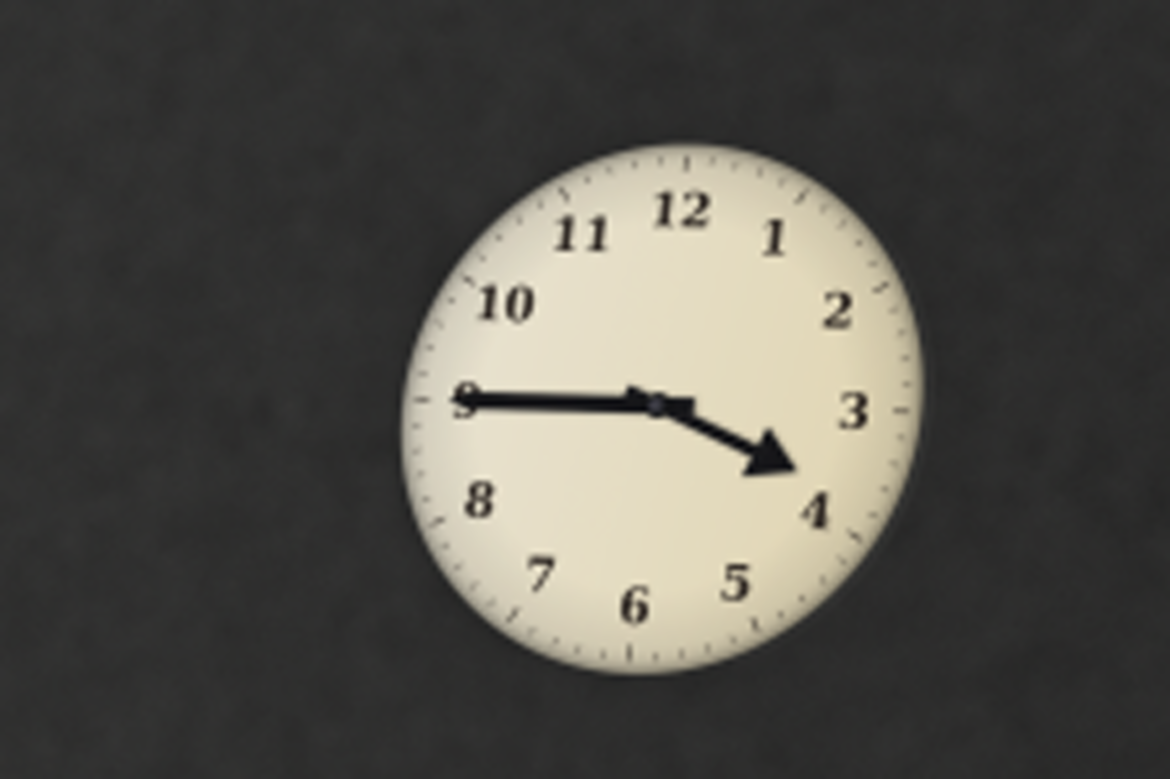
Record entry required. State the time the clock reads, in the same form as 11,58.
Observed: 3,45
